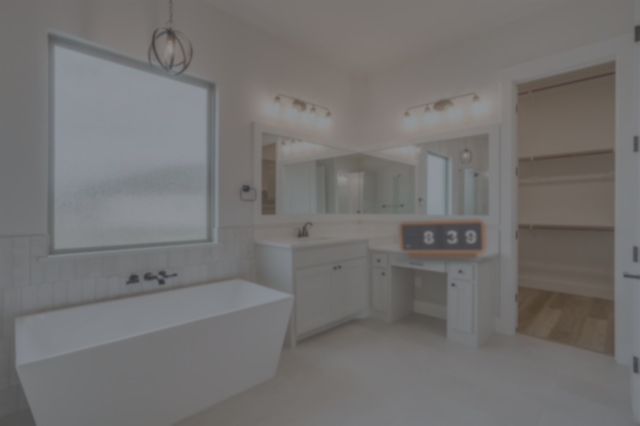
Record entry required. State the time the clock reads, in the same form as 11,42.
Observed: 8,39
